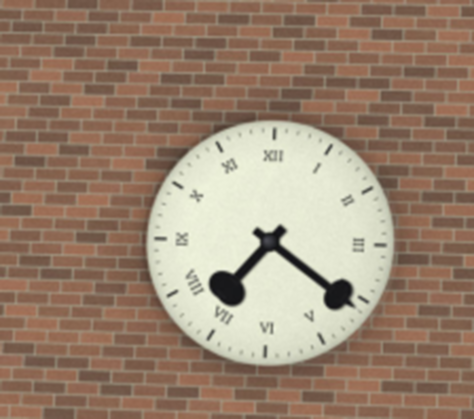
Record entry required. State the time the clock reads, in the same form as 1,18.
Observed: 7,21
